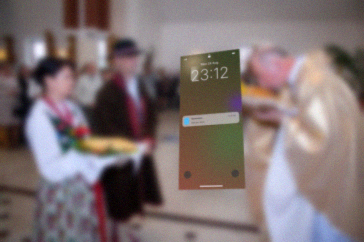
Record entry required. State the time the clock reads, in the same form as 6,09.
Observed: 23,12
